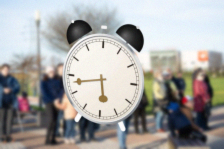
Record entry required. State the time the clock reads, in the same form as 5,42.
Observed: 5,43
